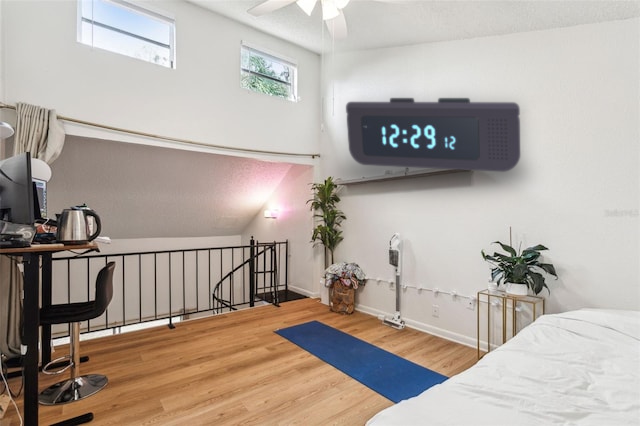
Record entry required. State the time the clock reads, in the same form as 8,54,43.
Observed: 12,29,12
